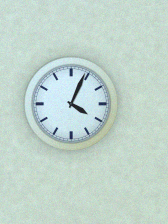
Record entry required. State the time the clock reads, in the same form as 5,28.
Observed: 4,04
